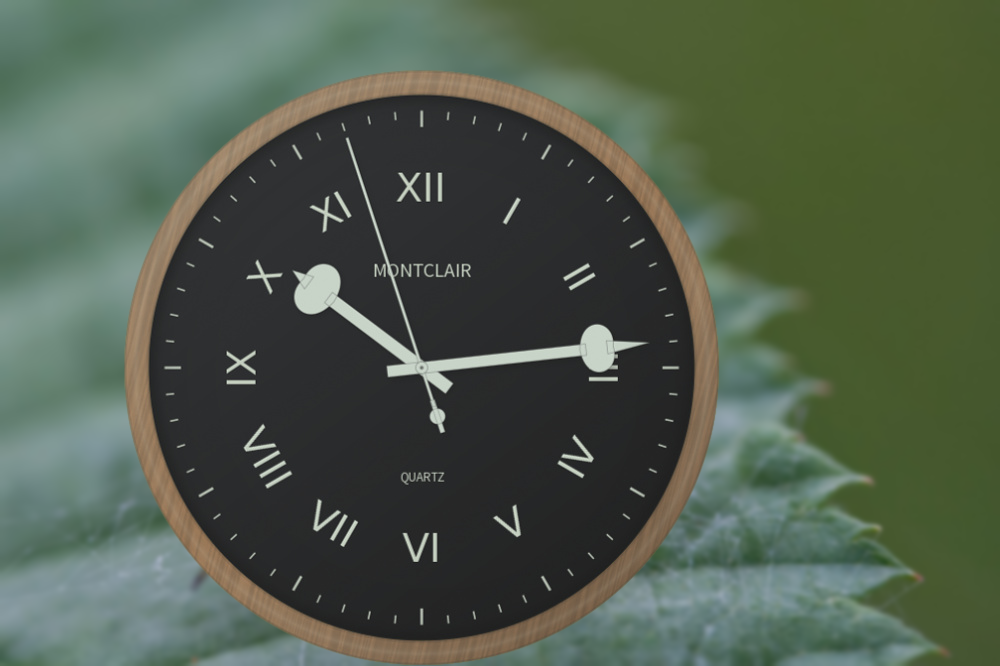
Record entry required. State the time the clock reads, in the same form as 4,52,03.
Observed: 10,13,57
